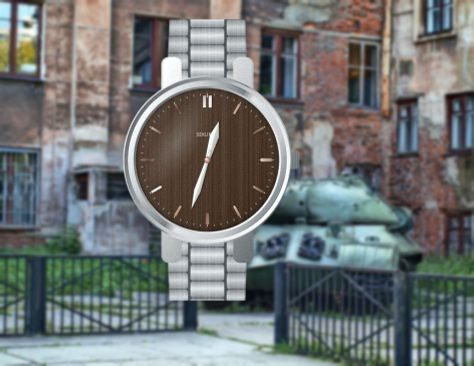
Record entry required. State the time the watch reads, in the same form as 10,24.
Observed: 12,33
